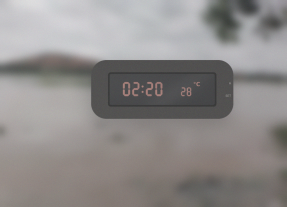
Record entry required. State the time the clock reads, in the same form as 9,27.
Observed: 2,20
